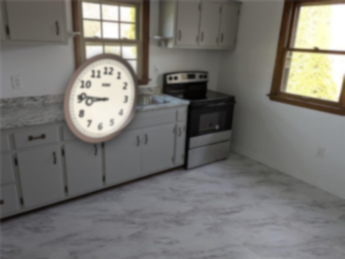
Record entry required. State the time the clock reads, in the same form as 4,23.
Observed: 8,46
